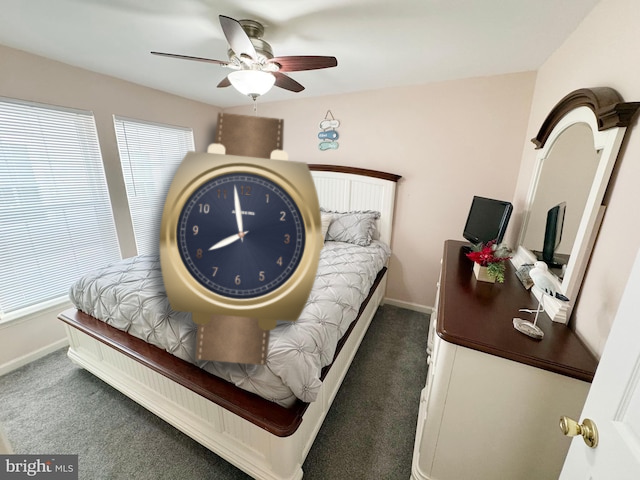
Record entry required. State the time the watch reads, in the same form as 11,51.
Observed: 7,58
